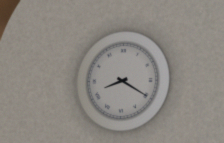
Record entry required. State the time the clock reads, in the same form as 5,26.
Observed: 8,20
